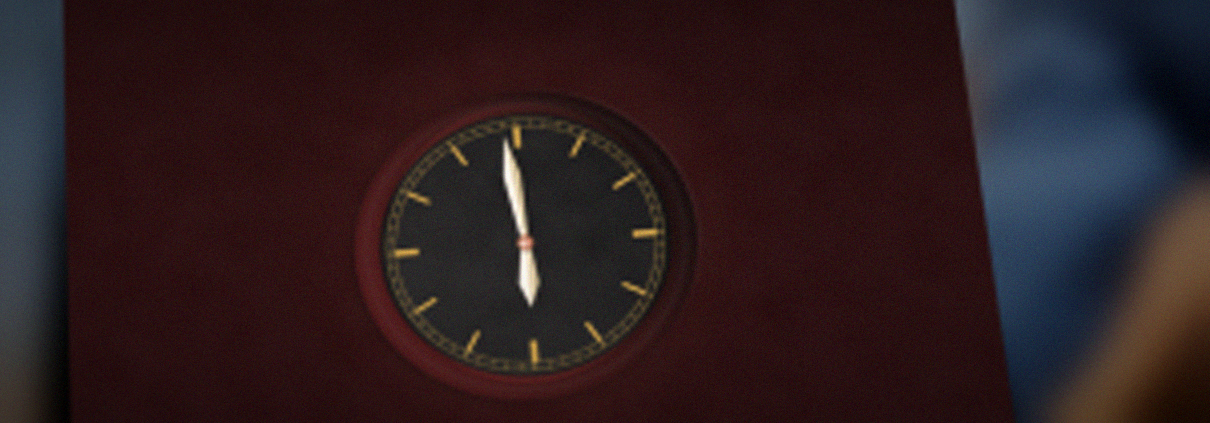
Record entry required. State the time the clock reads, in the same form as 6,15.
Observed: 5,59
